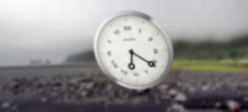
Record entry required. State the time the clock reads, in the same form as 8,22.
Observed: 6,21
